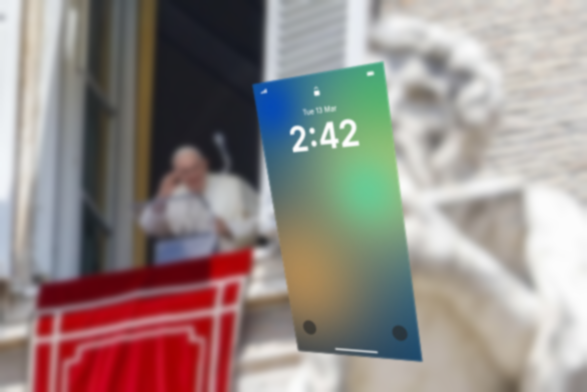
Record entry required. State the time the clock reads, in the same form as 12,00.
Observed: 2,42
